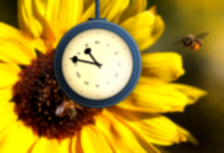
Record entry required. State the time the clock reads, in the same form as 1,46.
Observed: 10,47
